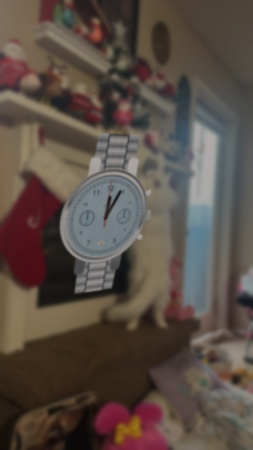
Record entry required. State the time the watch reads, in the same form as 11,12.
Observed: 12,04
